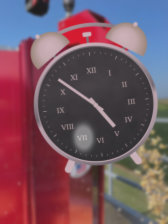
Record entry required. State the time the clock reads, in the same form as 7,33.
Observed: 4,52
